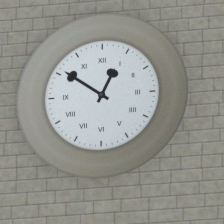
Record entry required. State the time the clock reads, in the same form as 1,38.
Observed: 12,51
